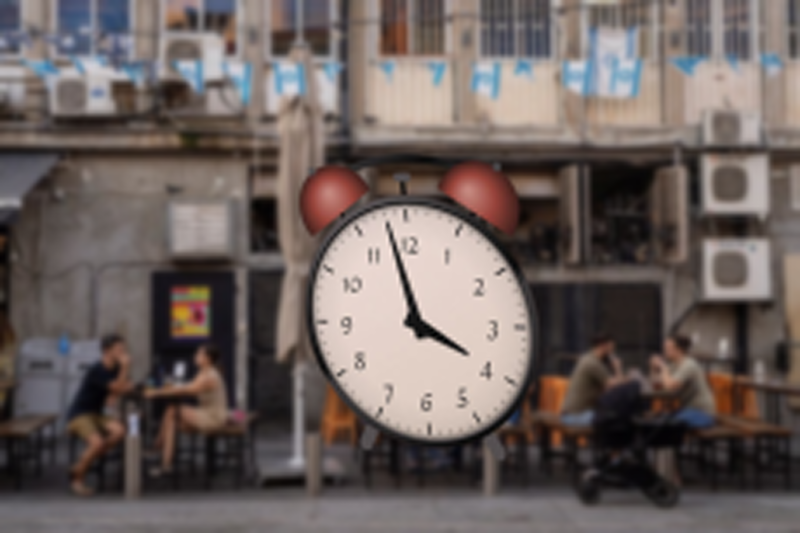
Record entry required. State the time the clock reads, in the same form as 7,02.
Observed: 3,58
